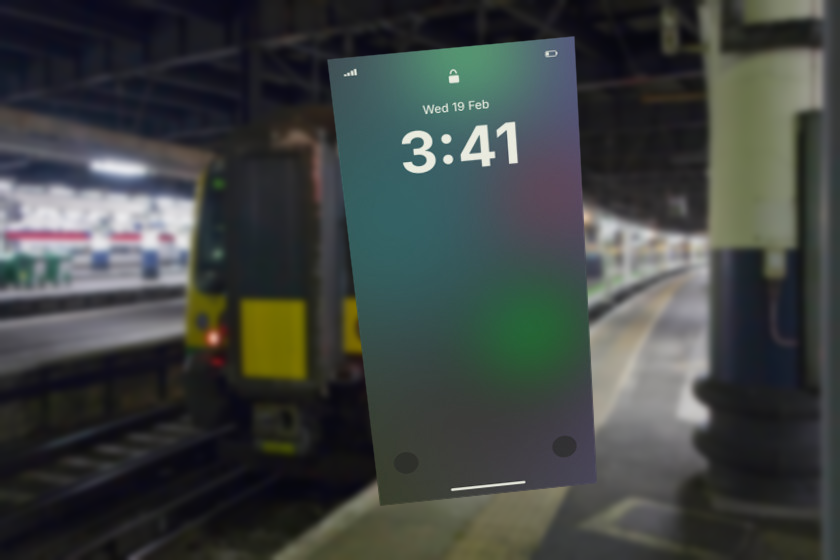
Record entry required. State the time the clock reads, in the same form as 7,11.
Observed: 3,41
